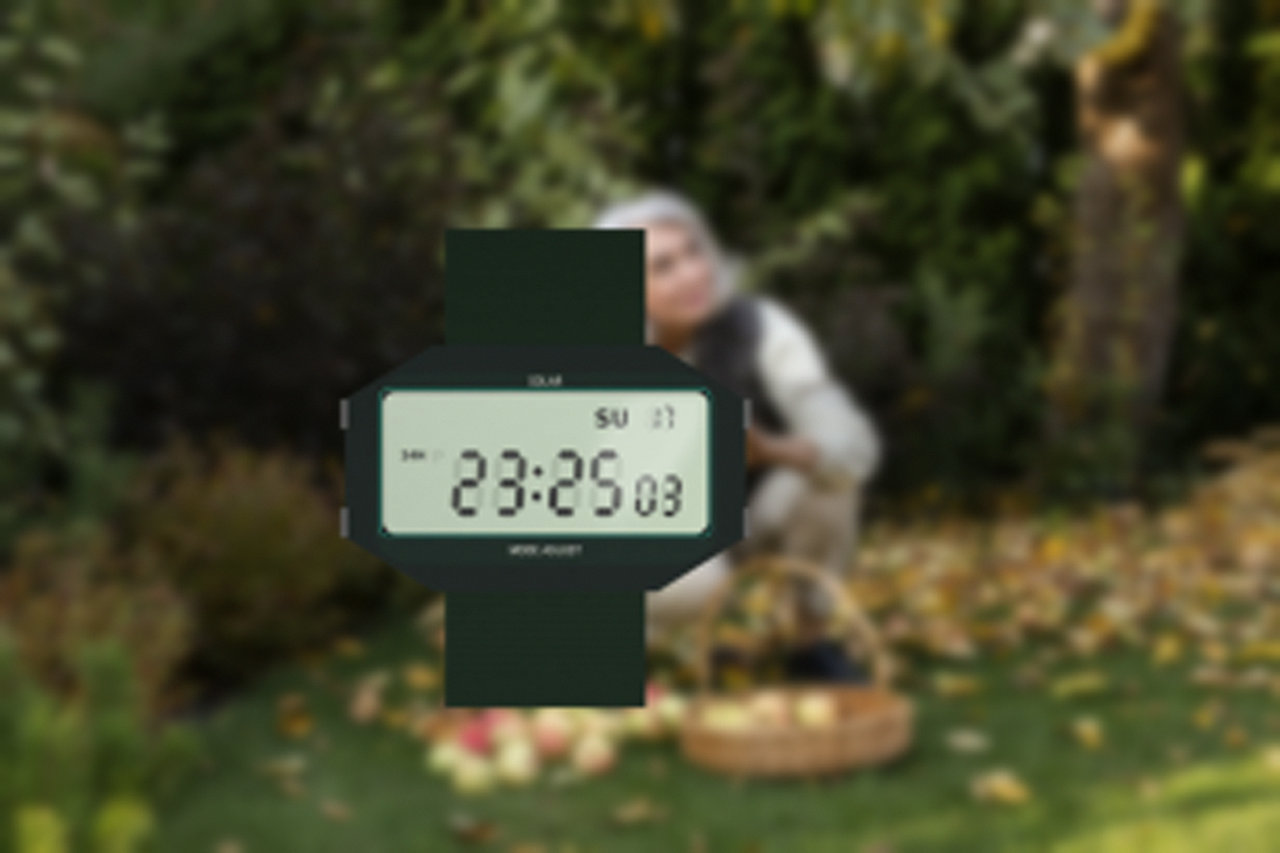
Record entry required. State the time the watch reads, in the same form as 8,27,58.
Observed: 23,25,03
